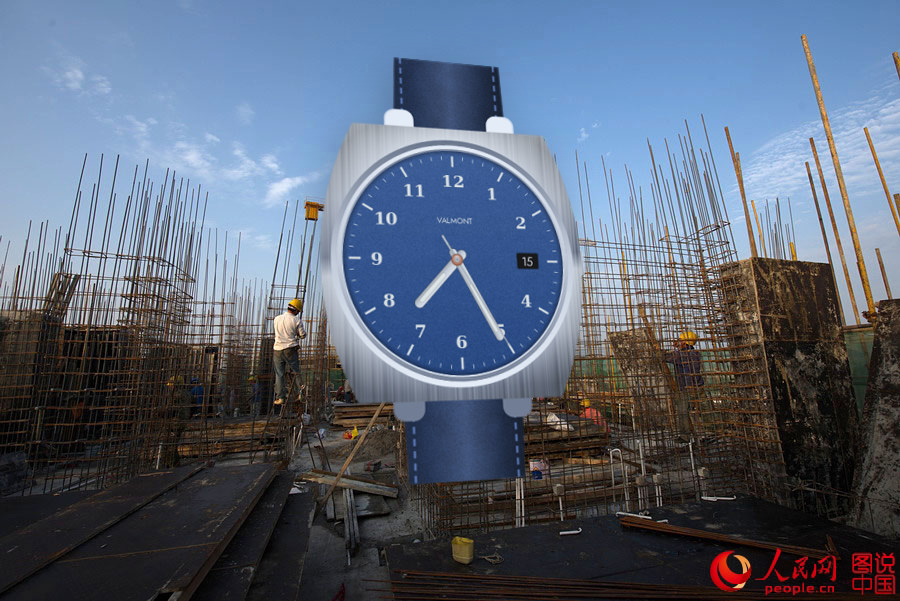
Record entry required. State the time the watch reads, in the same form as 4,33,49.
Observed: 7,25,25
